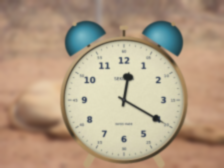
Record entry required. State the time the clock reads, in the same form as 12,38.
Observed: 12,20
